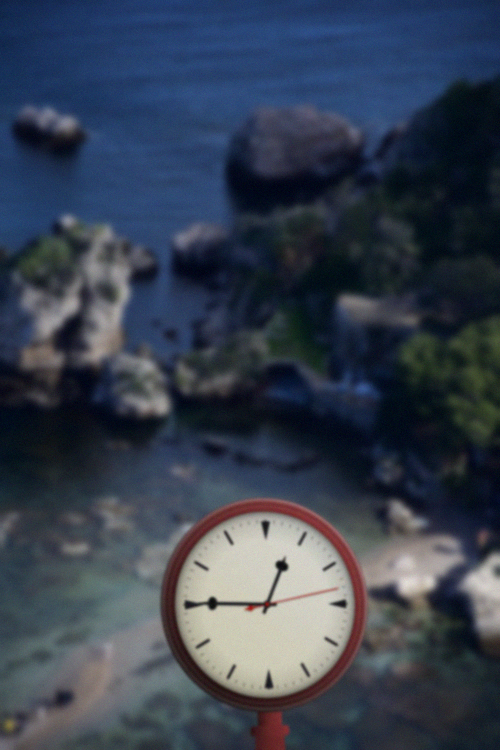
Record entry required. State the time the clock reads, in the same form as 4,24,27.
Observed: 12,45,13
